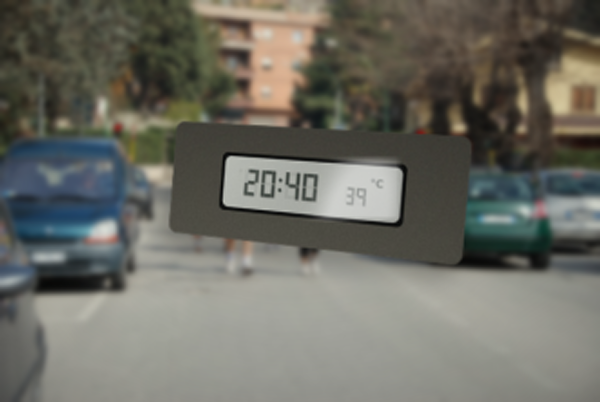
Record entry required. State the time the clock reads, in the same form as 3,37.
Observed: 20,40
